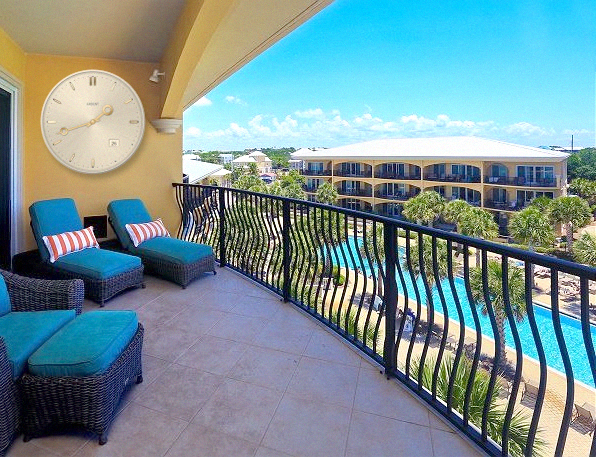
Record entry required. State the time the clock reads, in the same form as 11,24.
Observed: 1,42
